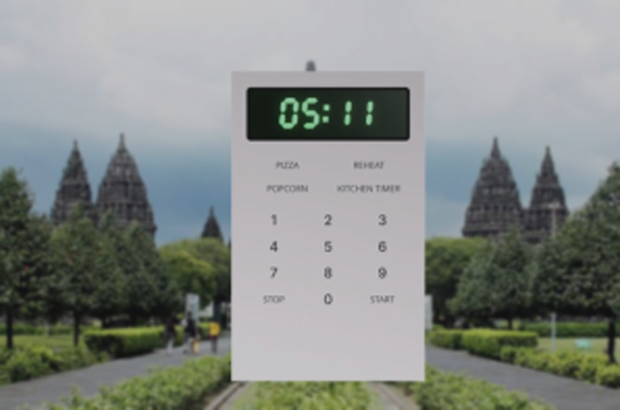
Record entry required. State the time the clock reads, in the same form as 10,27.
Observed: 5,11
